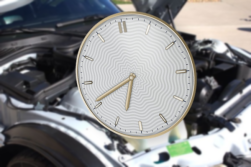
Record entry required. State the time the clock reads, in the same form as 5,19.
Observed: 6,41
